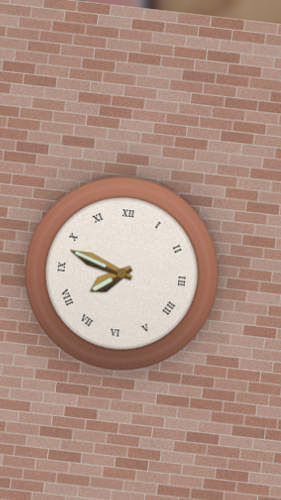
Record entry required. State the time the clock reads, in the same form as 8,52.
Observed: 7,48
